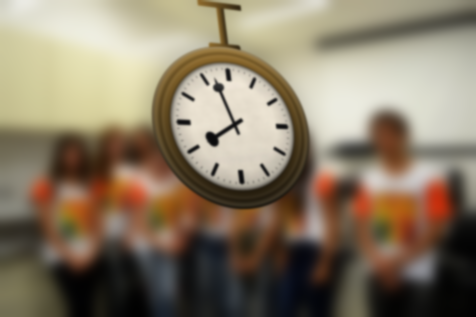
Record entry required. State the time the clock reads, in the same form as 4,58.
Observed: 7,57
